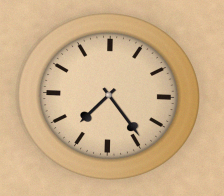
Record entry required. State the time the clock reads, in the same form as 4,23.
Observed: 7,24
